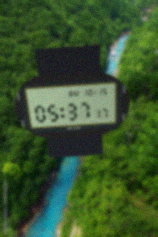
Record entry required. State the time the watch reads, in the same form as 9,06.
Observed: 5,37
